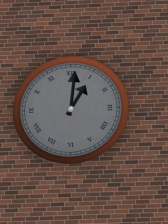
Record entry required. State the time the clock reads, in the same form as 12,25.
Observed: 1,01
